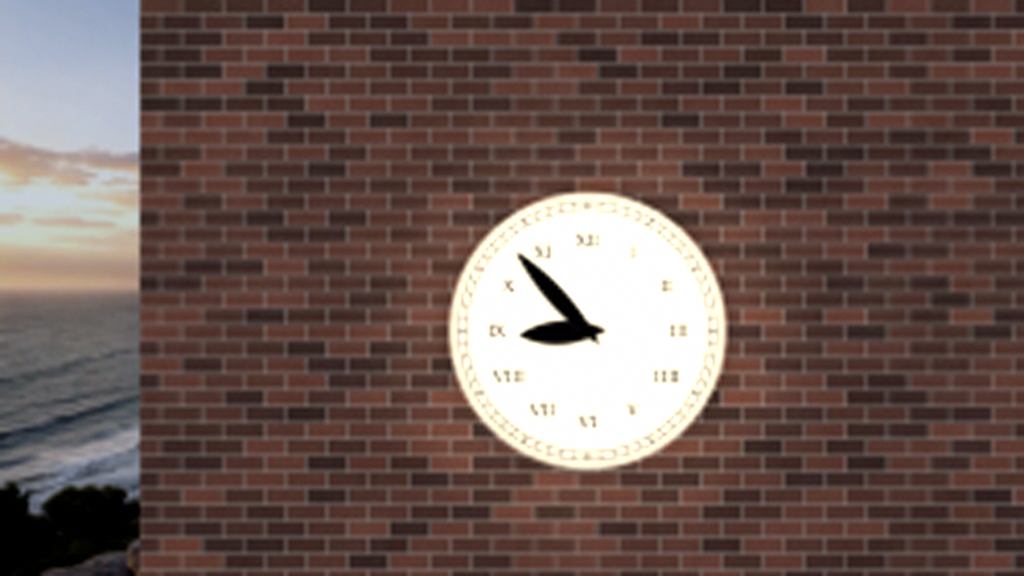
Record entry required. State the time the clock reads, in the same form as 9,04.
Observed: 8,53
